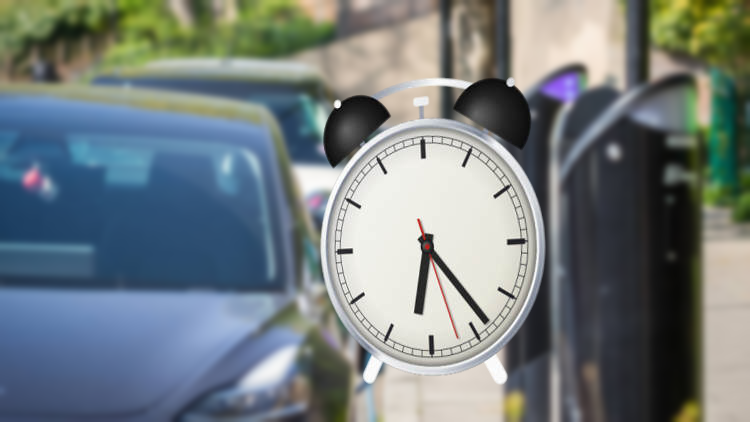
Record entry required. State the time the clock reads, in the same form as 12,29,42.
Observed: 6,23,27
